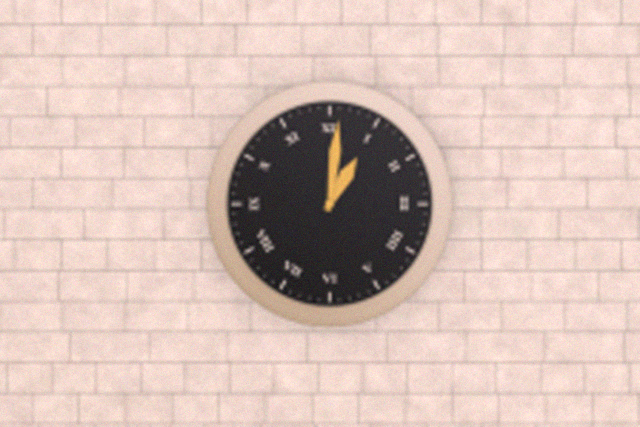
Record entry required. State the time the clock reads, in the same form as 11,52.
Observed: 1,01
